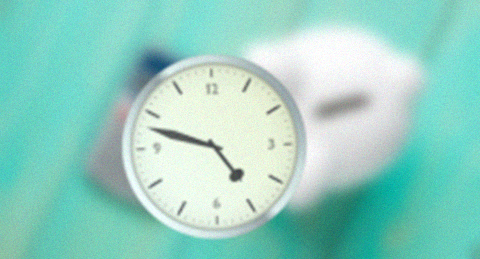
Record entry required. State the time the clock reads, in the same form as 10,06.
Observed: 4,48
